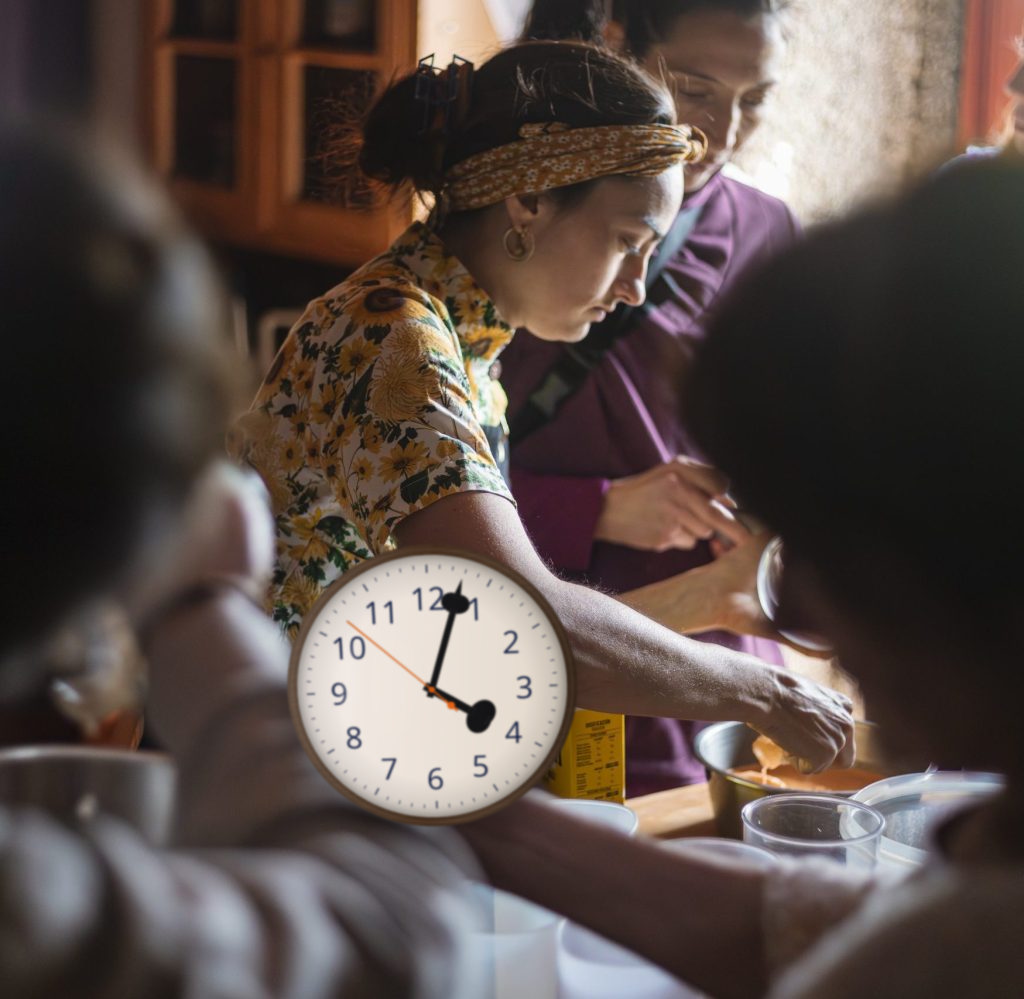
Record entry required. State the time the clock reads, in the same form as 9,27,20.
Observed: 4,02,52
